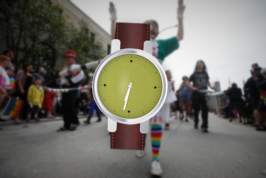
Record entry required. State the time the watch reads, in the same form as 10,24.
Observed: 6,32
